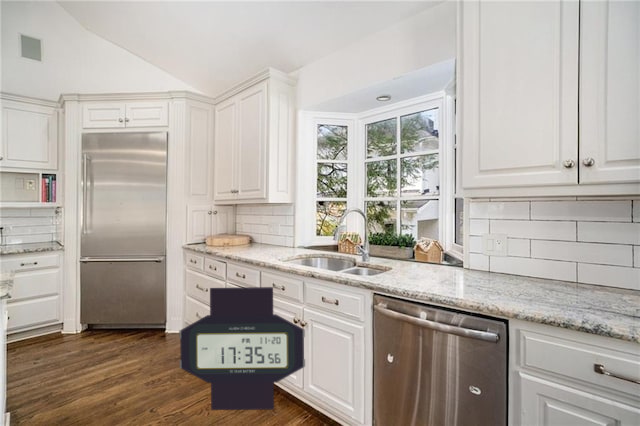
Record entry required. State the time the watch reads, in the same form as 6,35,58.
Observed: 17,35,56
